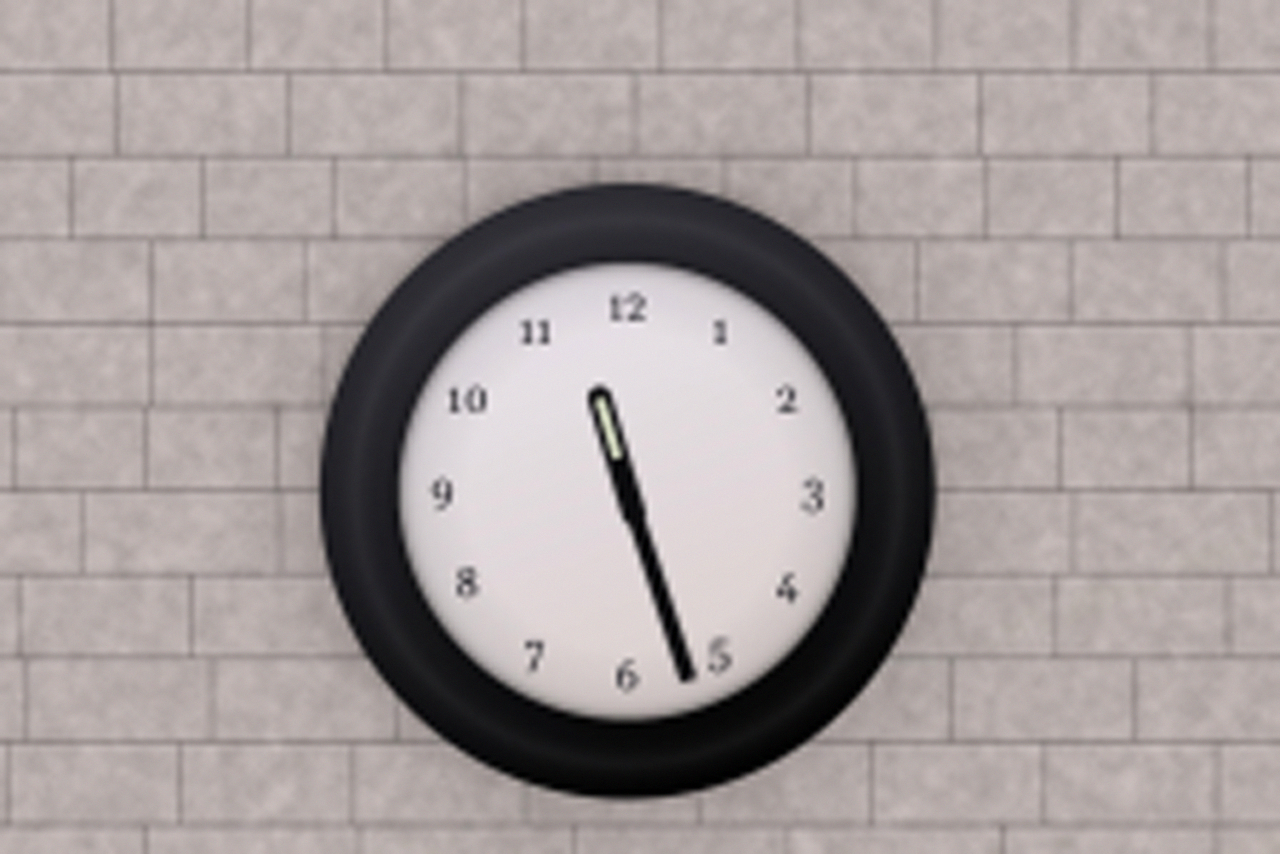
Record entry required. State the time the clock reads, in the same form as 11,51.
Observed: 11,27
